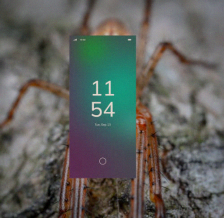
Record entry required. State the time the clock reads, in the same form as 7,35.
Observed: 11,54
